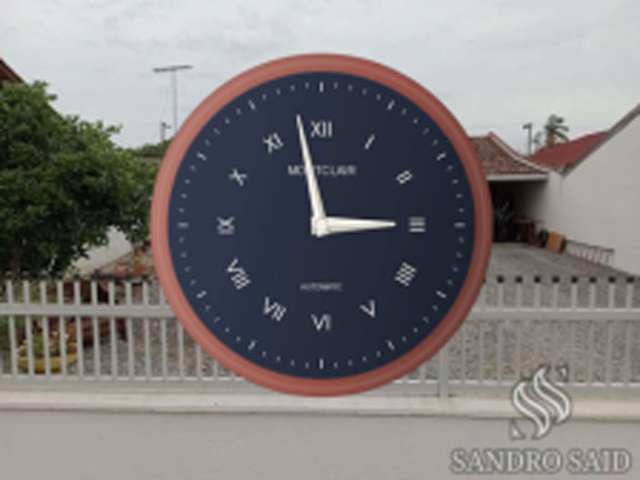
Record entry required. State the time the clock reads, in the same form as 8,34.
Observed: 2,58
